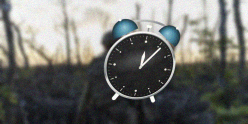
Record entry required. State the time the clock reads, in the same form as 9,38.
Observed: 12,06
